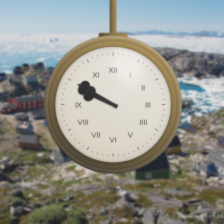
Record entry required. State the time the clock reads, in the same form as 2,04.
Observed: 9,50
